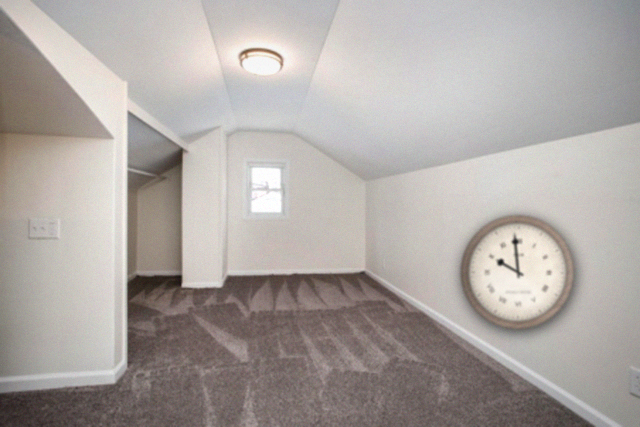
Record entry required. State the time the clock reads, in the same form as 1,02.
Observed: 9,59
